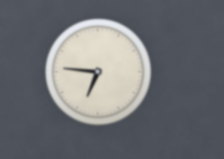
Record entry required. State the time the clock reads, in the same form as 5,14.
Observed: 6,46
